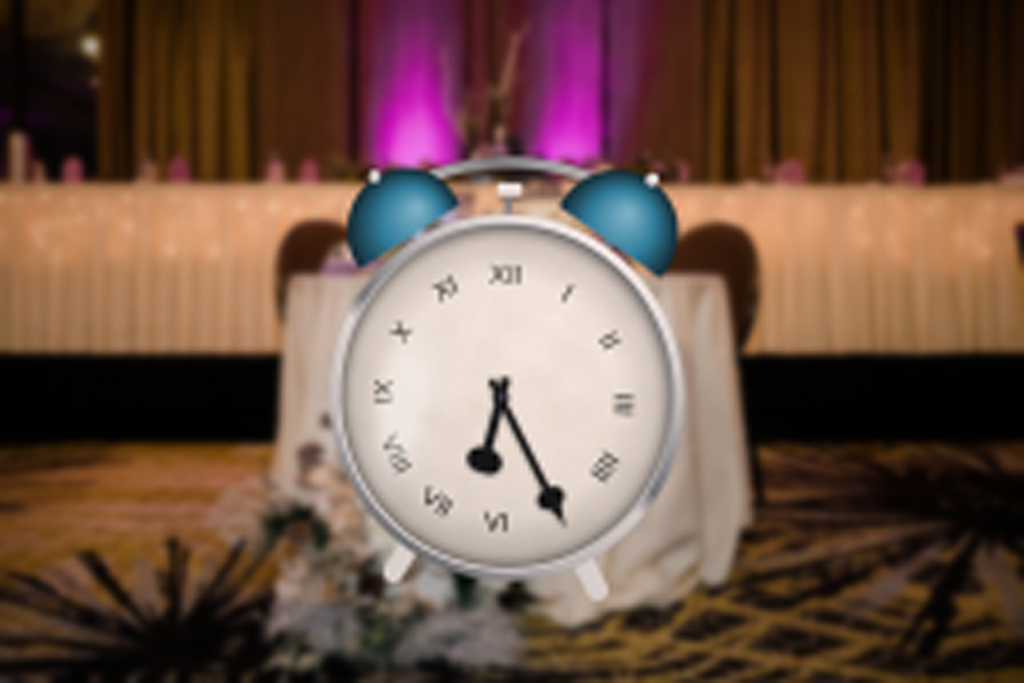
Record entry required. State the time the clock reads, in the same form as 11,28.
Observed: 6,25
